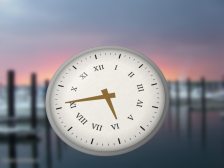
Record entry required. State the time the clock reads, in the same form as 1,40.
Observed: 5,46
